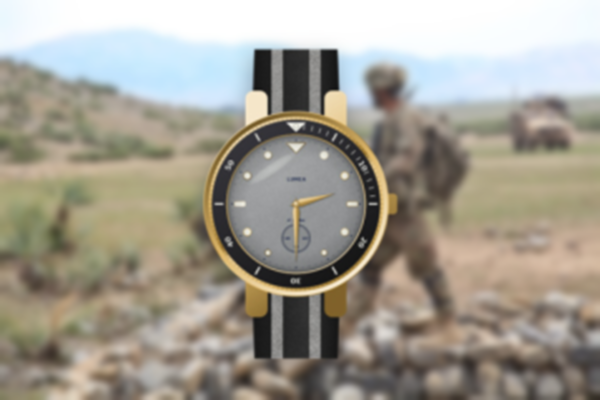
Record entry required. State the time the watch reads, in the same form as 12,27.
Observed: 2,30
